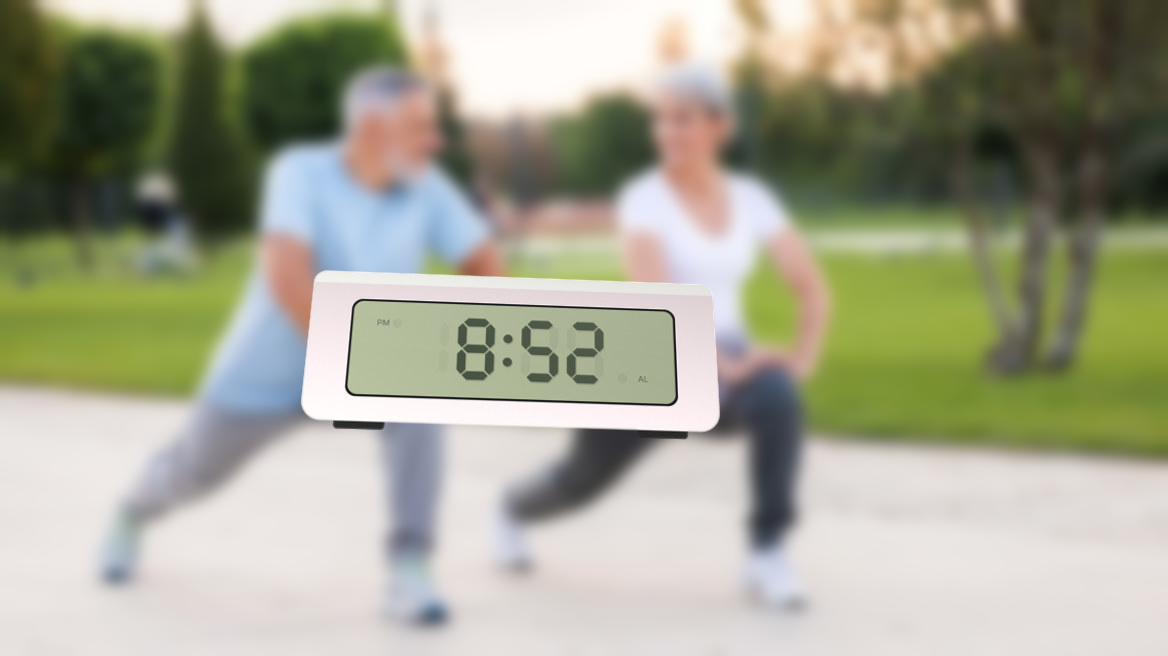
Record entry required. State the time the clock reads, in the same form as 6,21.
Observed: 8,52
